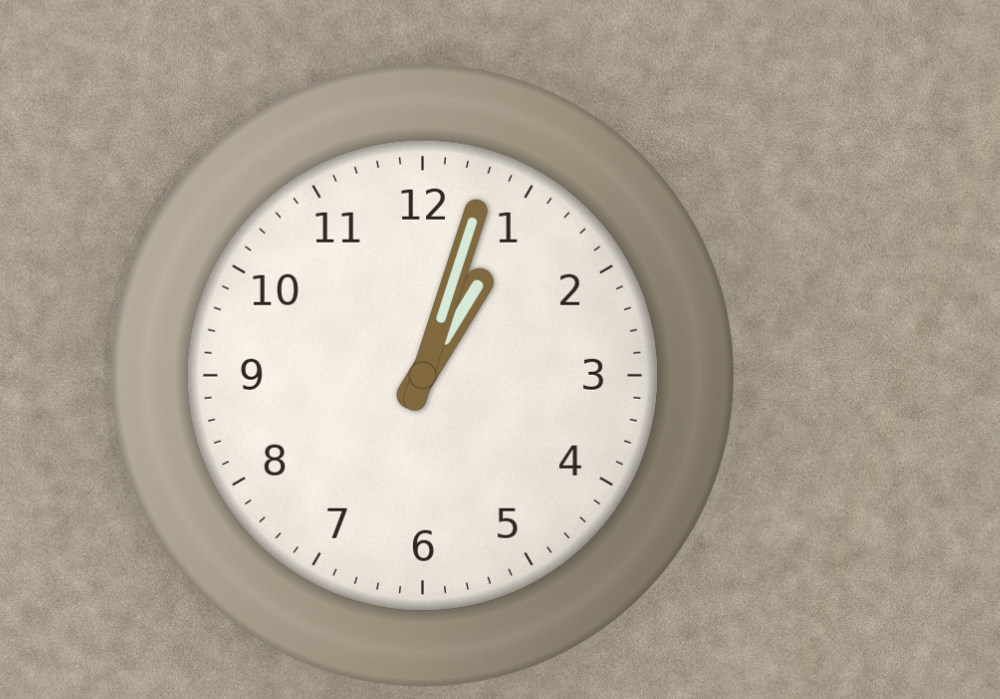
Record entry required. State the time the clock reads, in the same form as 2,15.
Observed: 1,03
